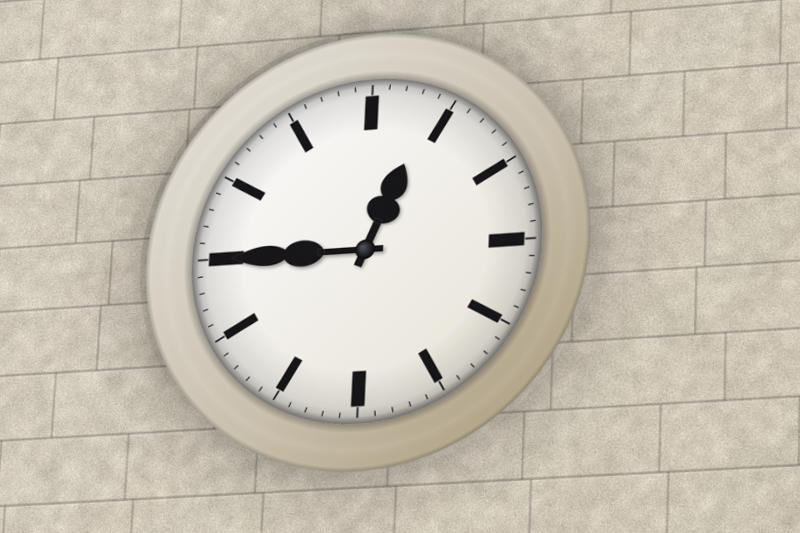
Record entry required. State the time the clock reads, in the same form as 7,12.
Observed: 12,45
